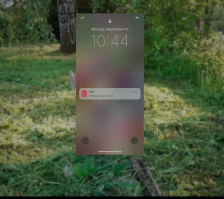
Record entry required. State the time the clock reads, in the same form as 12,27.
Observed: 10,44
